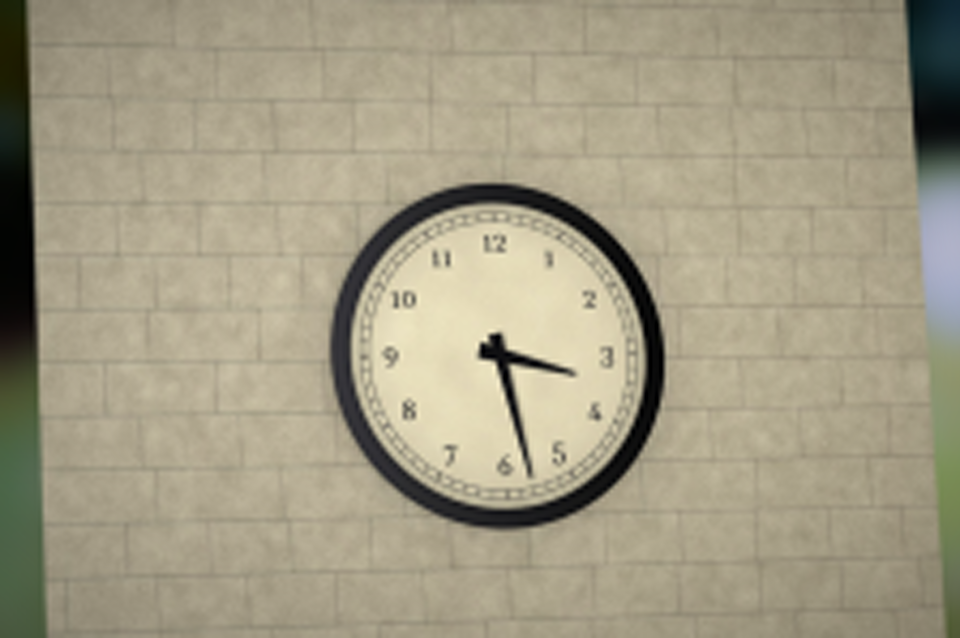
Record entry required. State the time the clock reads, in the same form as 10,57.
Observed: 3,28
